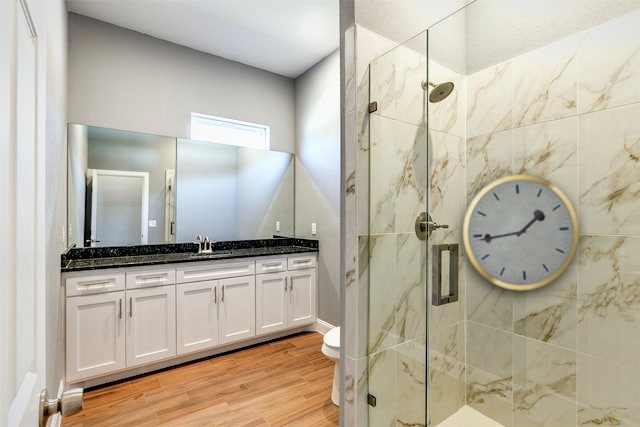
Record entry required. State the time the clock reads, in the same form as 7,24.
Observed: 1,44
